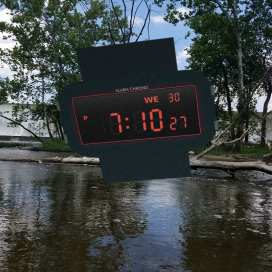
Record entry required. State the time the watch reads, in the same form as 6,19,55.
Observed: 7,10,27
